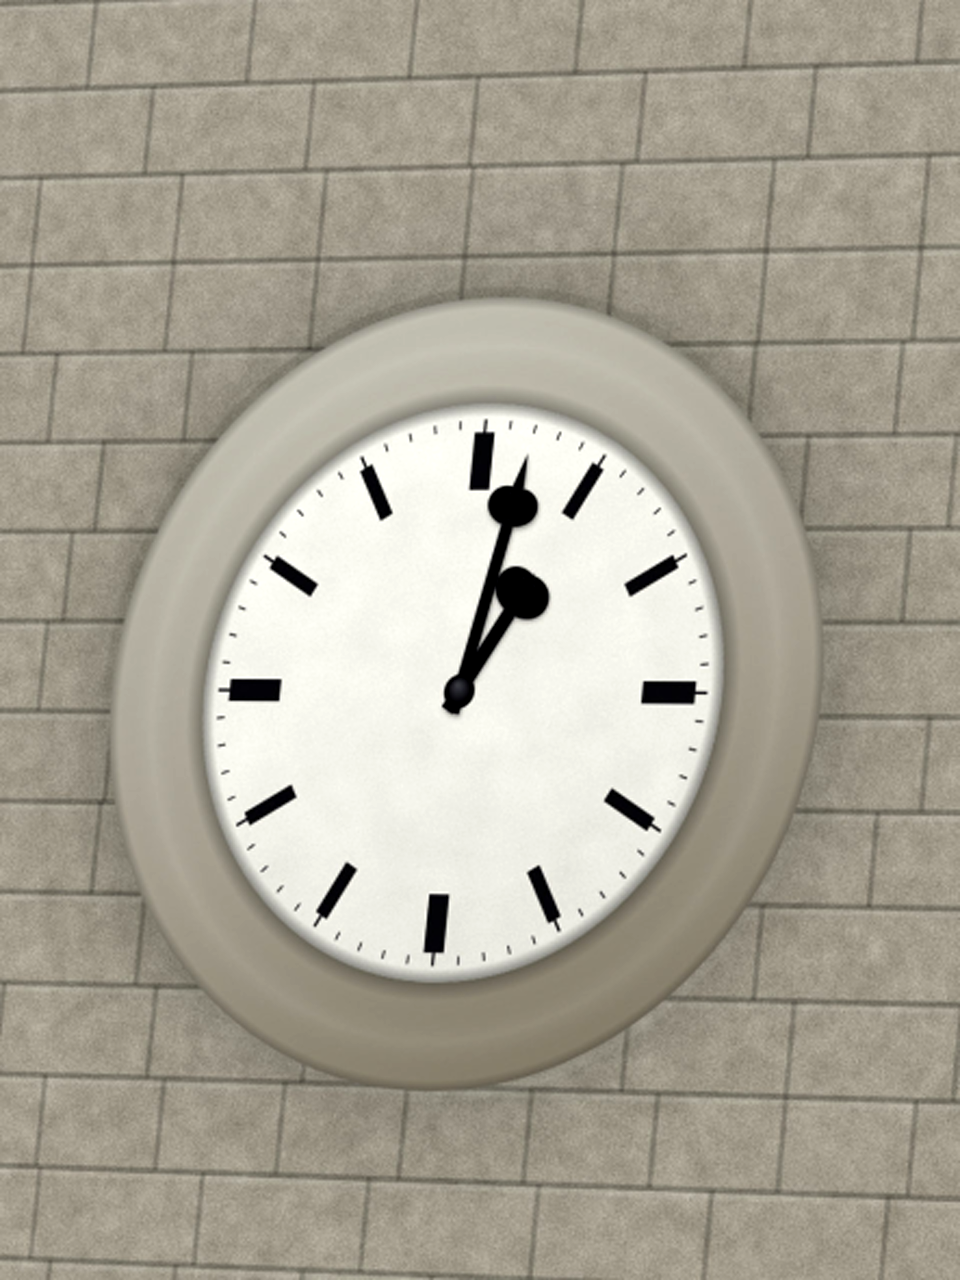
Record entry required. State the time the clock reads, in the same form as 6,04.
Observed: 1,02
